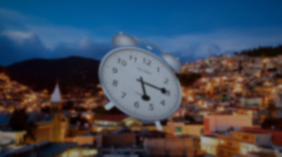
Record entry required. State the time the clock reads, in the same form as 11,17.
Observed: 5,15
